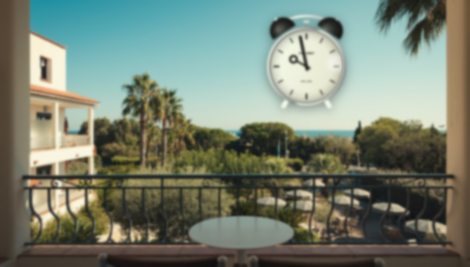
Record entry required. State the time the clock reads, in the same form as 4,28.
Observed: 9,58
